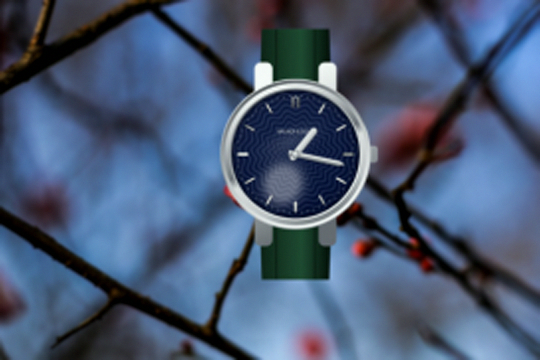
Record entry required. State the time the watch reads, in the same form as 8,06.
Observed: 1,17
